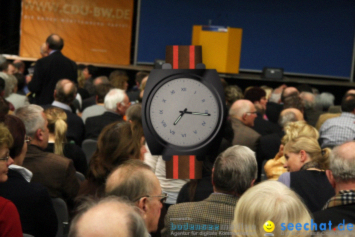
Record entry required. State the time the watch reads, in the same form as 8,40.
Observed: 7,16
